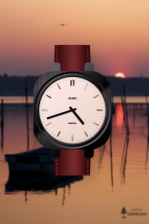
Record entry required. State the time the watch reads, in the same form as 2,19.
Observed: 4,42
